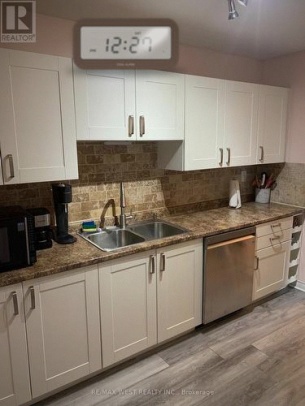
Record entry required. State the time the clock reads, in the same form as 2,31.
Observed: 12,27
